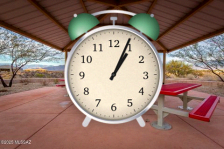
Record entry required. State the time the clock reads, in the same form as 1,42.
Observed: 1,04
